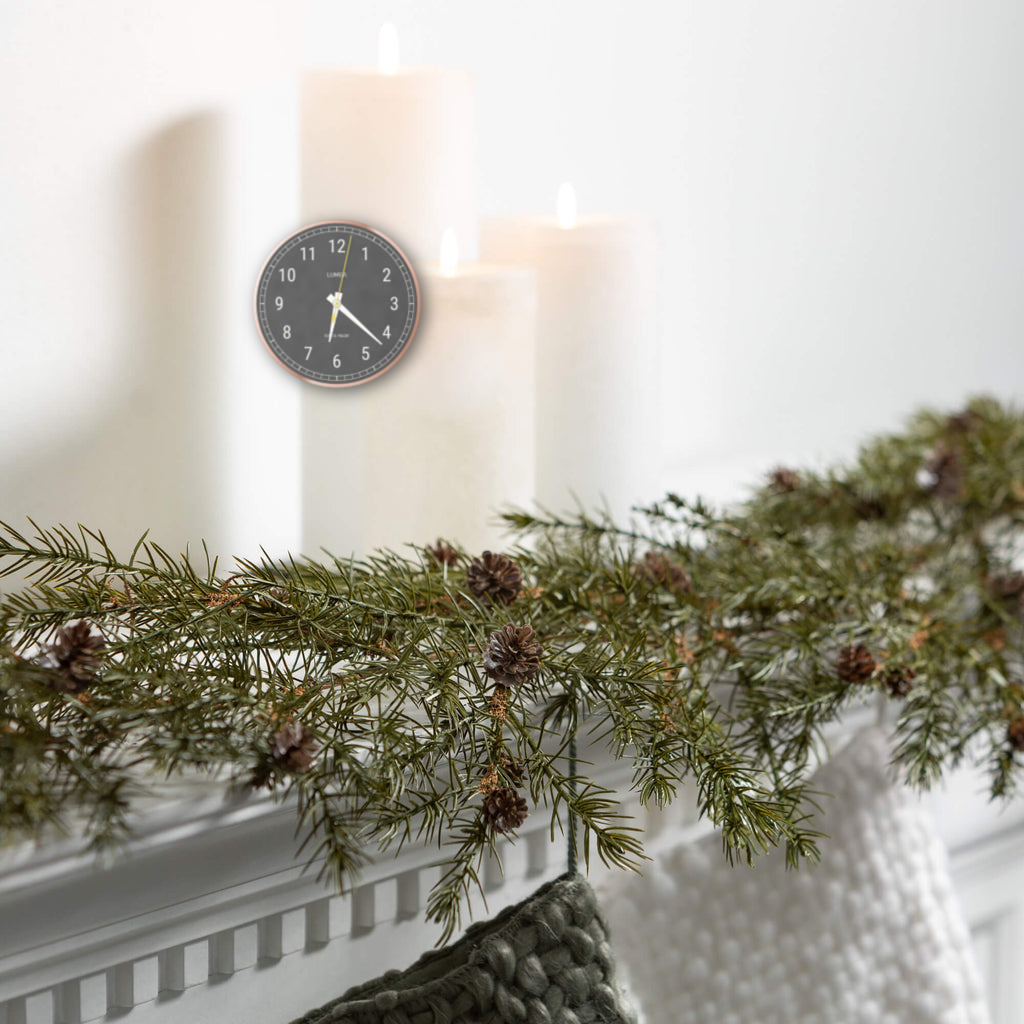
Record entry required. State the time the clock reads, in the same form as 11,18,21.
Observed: 6,22,02
